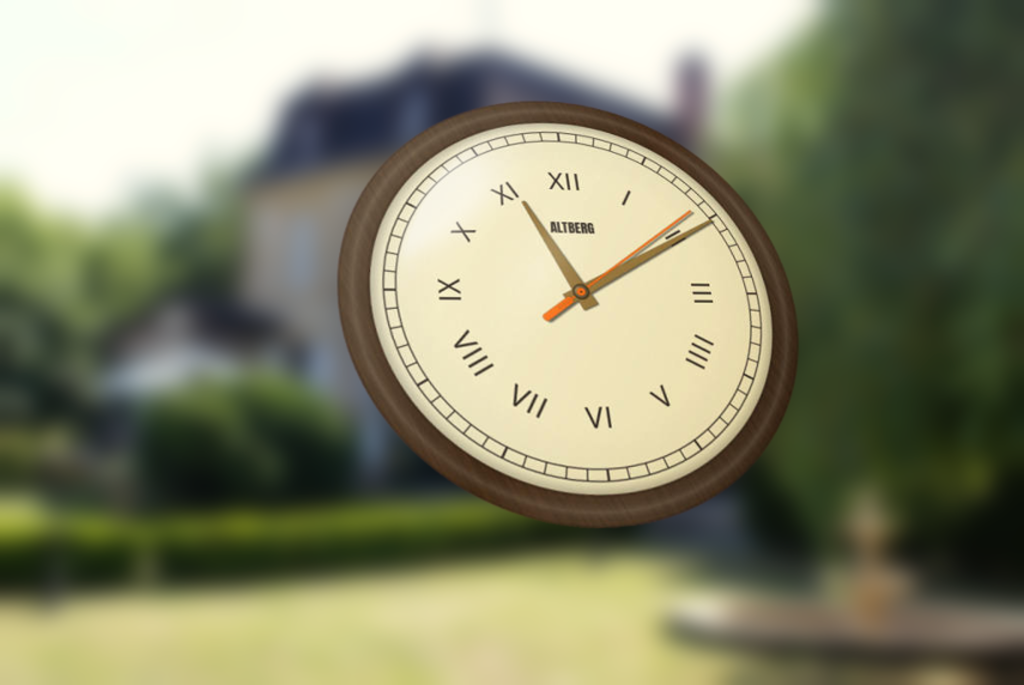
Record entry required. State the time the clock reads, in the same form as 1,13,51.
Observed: 11,10,09
